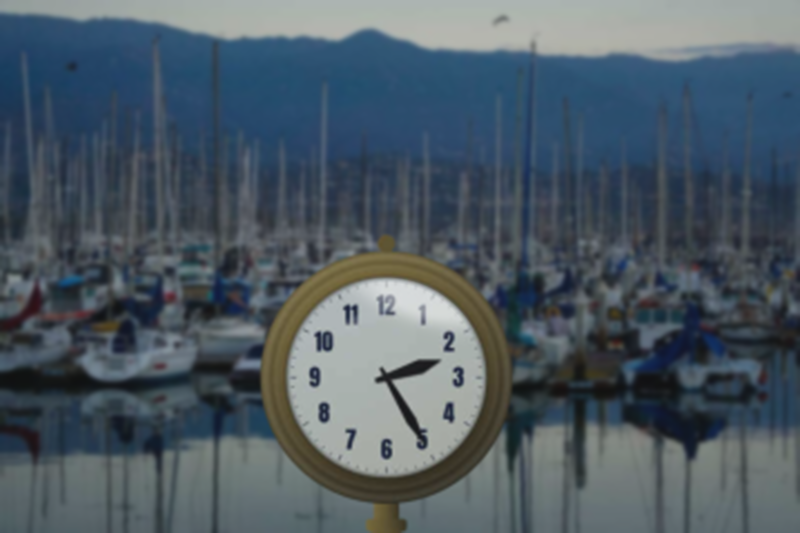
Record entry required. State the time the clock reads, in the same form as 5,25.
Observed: 2,25
